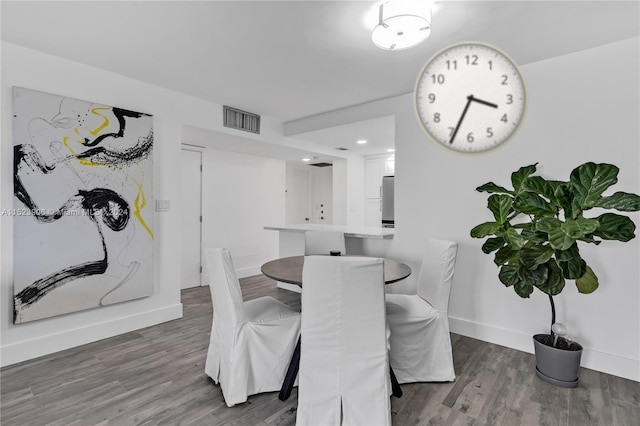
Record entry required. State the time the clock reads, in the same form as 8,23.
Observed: 3,34
